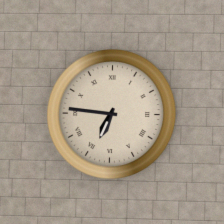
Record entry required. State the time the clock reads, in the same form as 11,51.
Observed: 6,46
